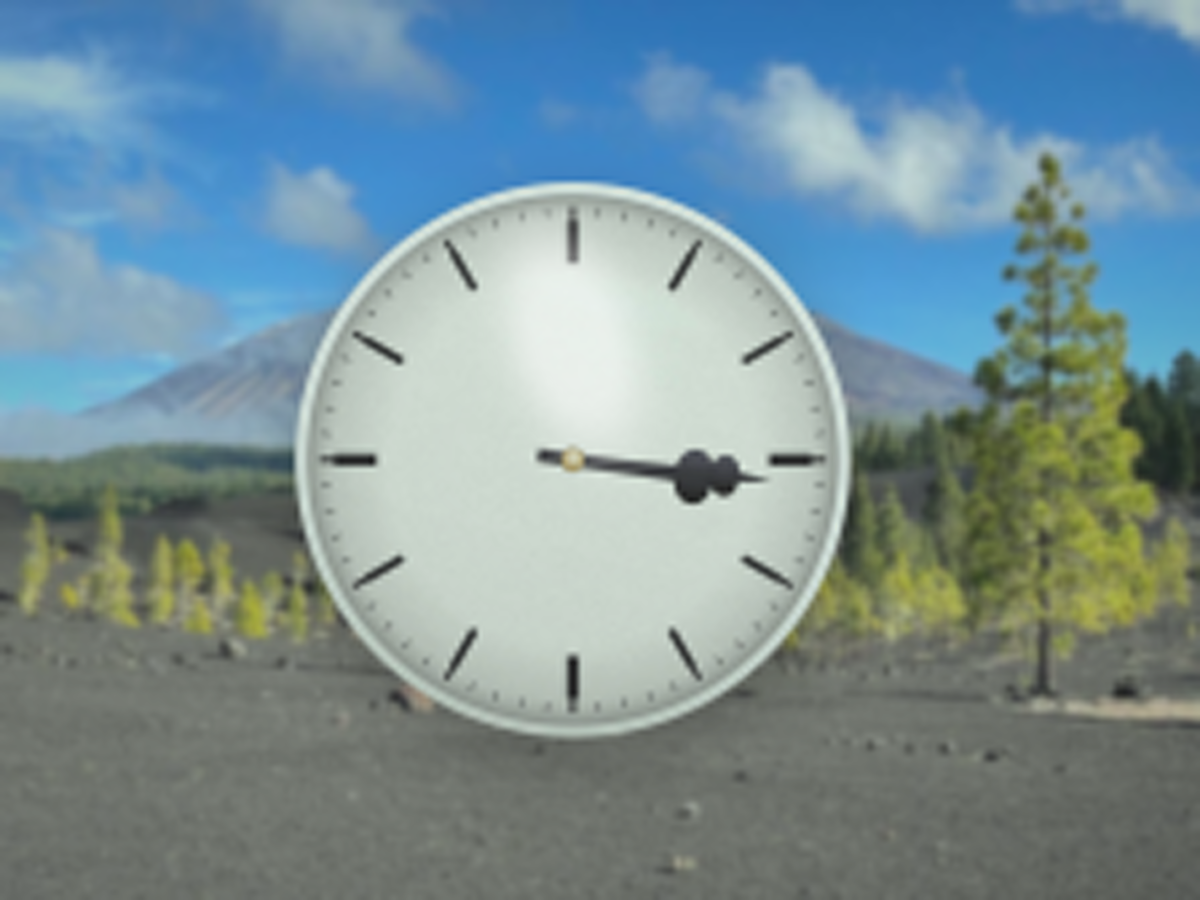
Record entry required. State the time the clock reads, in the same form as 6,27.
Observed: 3,16
